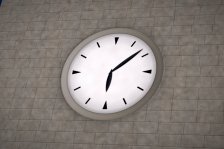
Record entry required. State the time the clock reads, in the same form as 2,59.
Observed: 6,08
